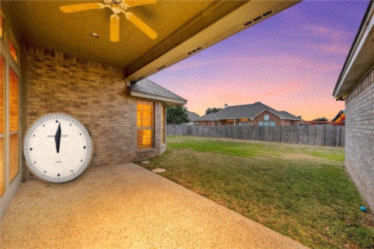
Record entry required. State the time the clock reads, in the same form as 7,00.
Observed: 12,01
